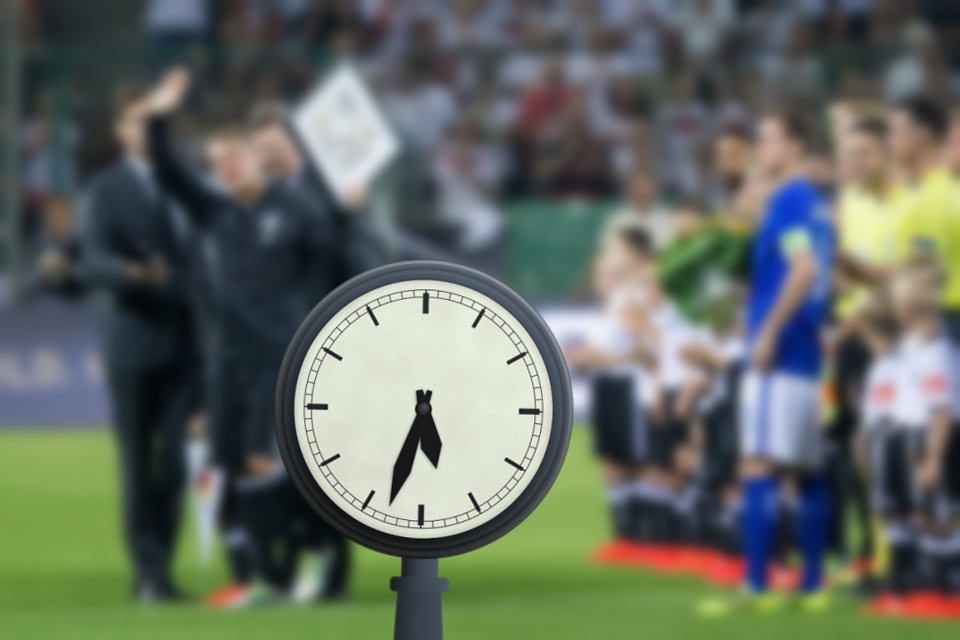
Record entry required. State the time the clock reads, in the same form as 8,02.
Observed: 5,33
